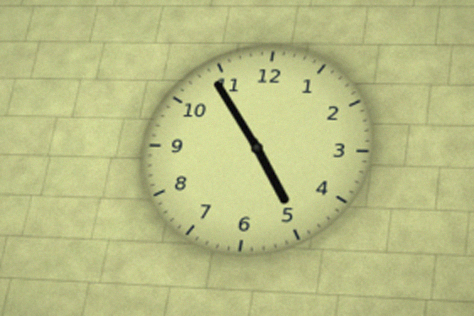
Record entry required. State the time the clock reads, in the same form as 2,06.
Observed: 4,54
